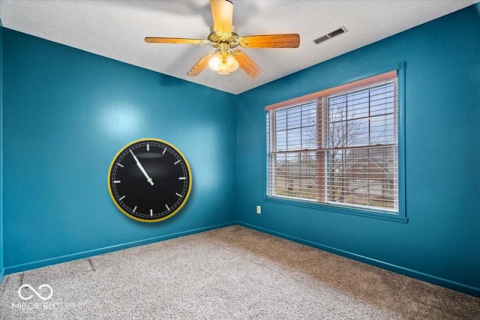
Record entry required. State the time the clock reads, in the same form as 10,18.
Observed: 10,55
